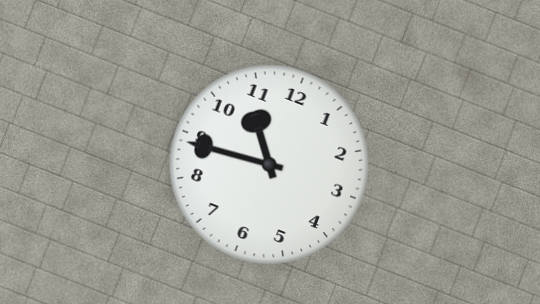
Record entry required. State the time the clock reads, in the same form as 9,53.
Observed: 10,44
